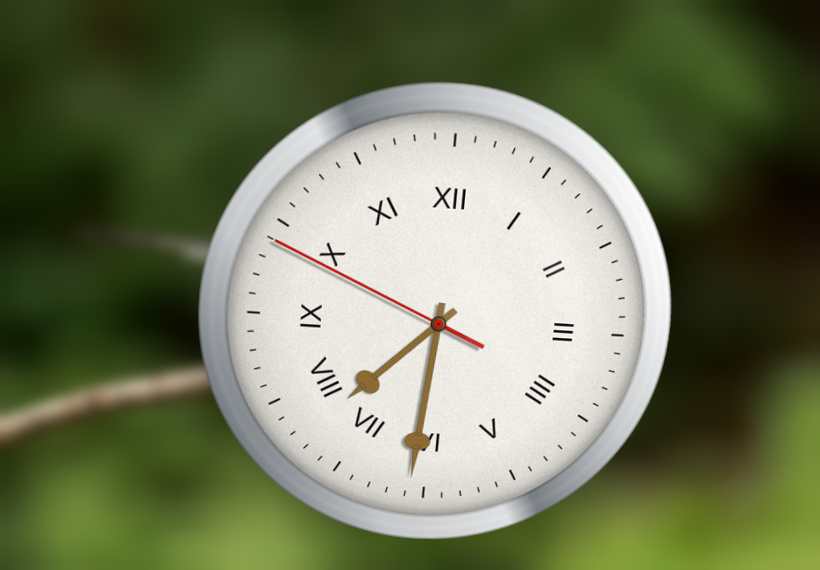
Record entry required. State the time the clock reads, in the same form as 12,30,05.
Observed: 7,30,49
